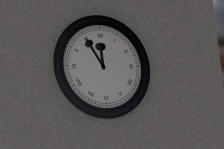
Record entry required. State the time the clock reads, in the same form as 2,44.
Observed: 11,55
